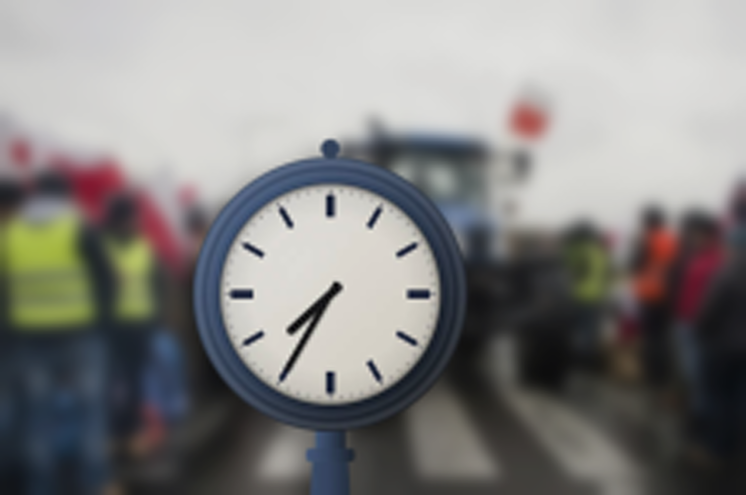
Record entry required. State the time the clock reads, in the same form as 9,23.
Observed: 7,35
